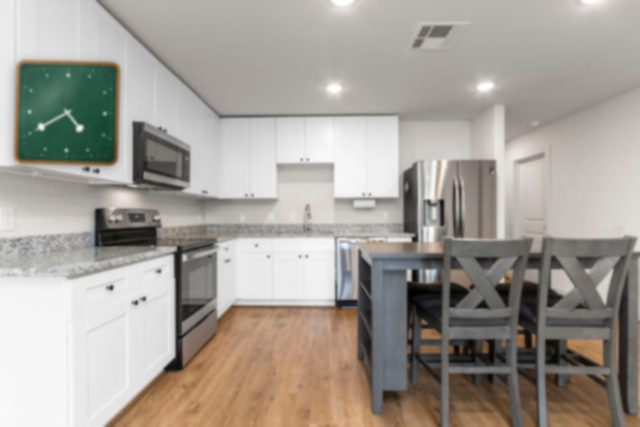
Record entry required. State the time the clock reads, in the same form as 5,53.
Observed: 4,40
